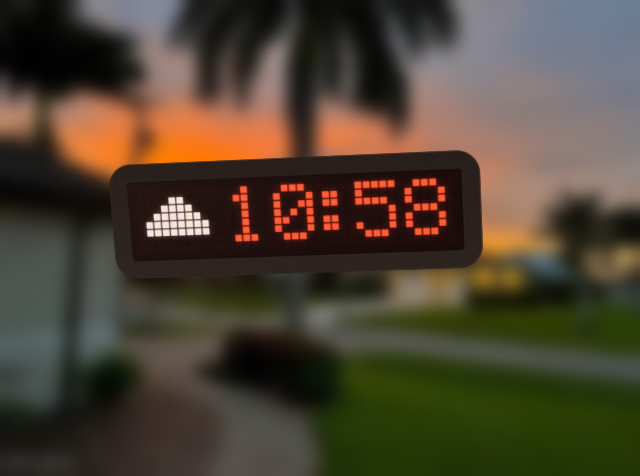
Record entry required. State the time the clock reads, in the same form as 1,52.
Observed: 10,58
